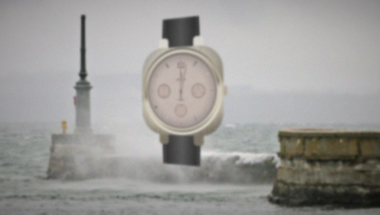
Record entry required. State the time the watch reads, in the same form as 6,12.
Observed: 12,02
